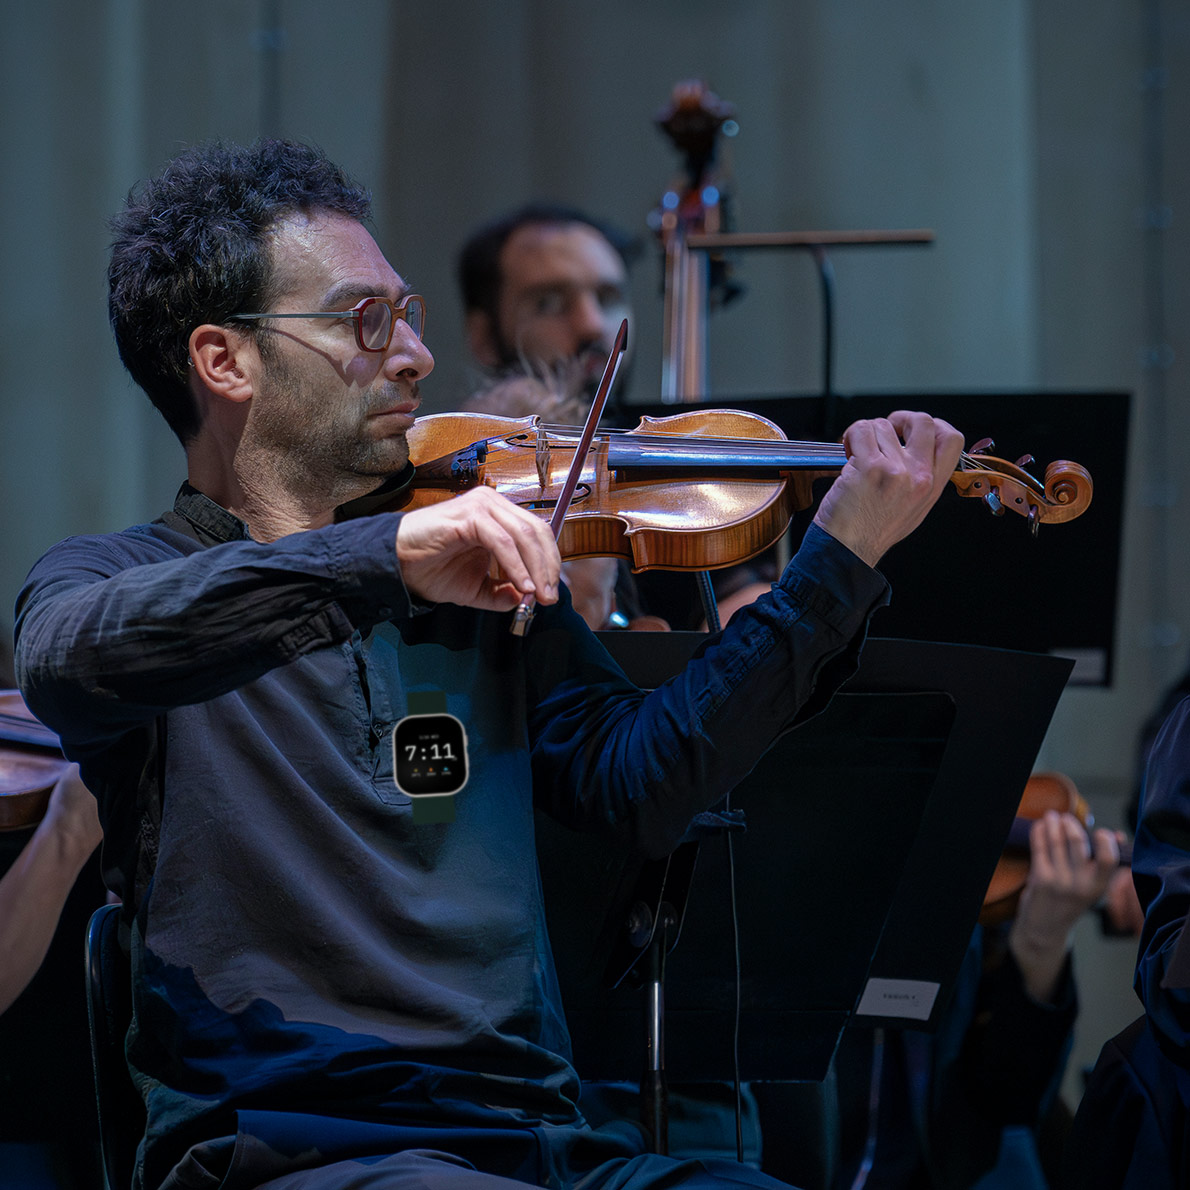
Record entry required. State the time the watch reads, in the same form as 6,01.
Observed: 7,11
